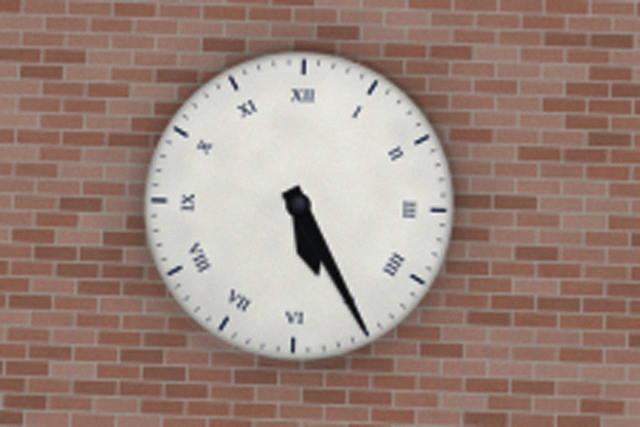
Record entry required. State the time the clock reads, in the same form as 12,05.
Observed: 5,25
